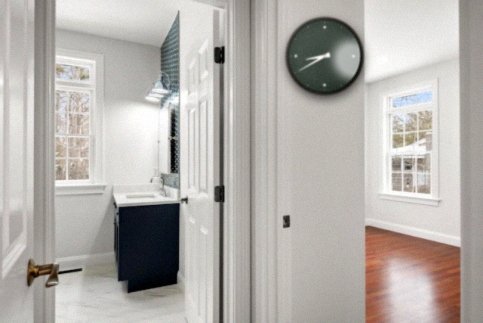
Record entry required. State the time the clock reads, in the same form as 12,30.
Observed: 8,40
